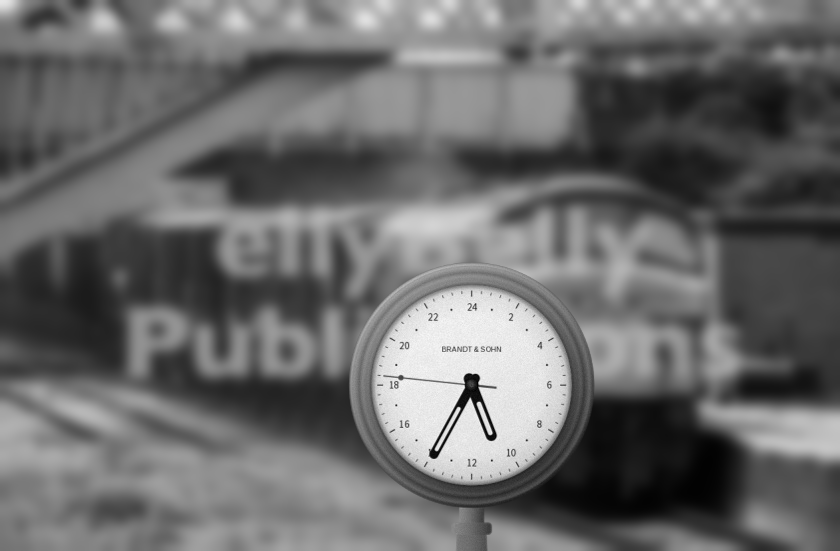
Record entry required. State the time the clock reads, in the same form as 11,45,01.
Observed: 10,34,46
